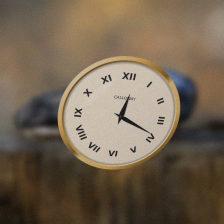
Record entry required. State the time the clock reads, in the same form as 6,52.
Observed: 12,19
